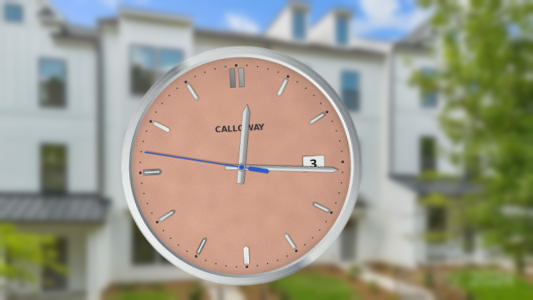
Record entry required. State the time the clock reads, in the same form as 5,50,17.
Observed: 12,15,47
